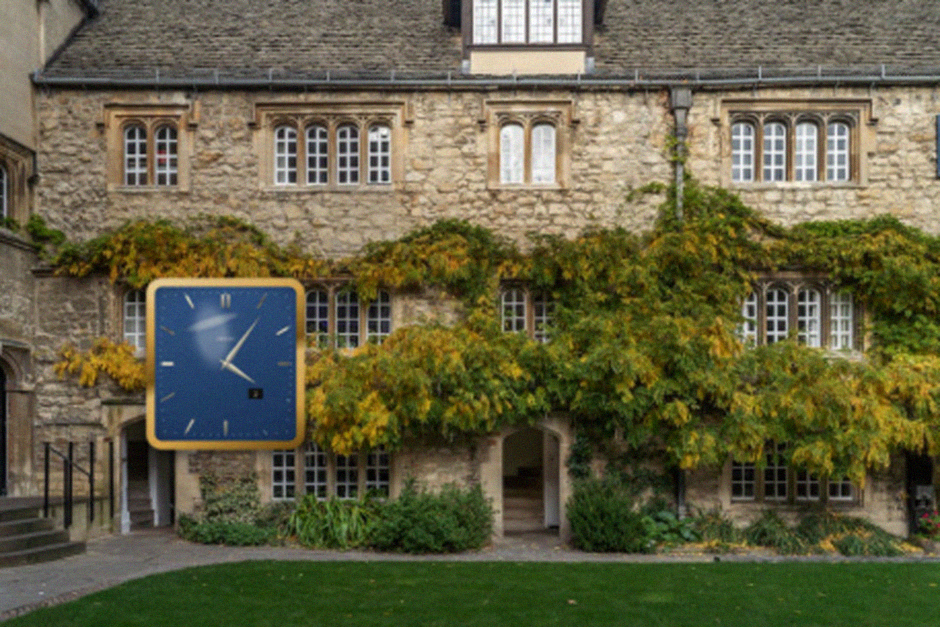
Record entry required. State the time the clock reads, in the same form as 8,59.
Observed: 4,06
